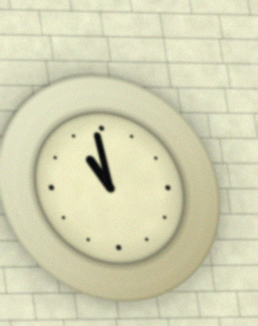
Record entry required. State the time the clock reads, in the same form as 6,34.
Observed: 10,59
